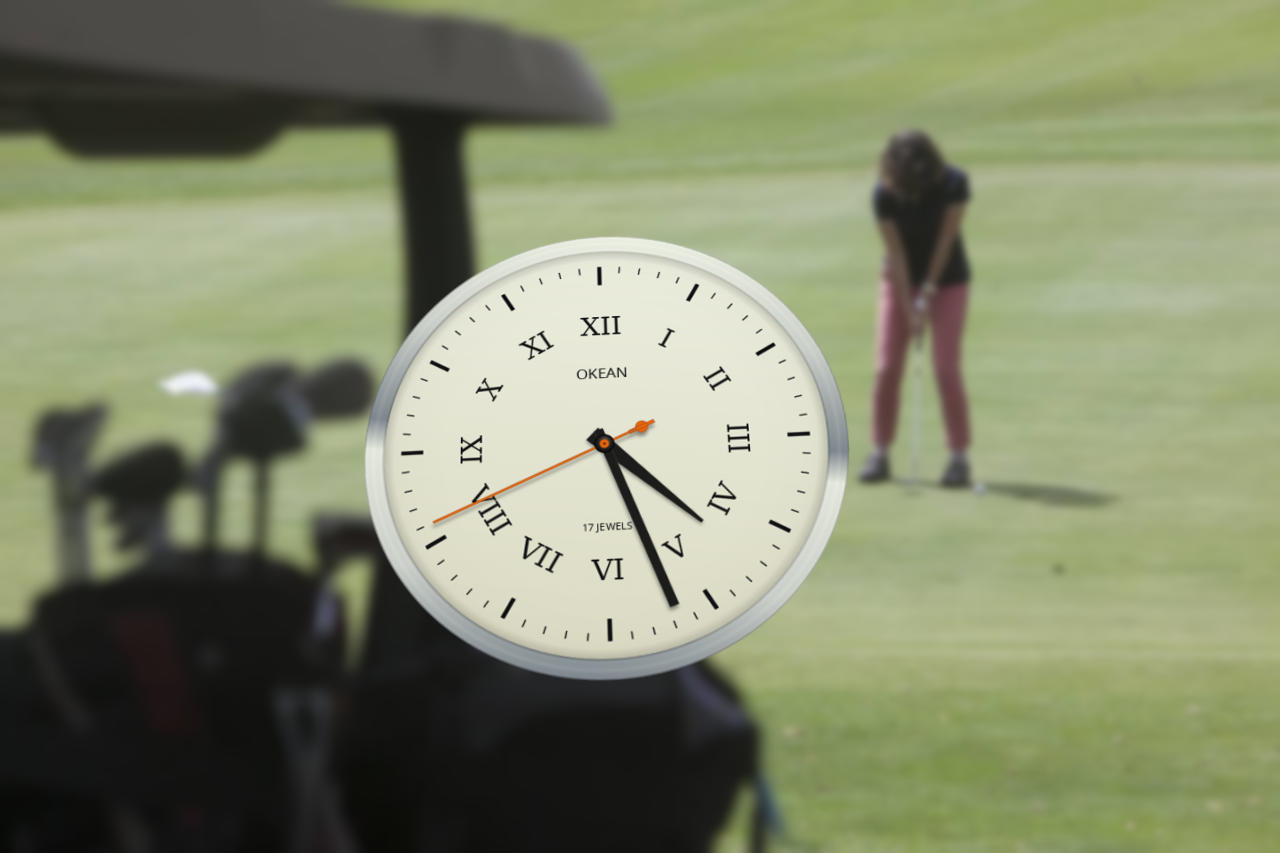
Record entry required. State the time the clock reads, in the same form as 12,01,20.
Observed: 4,26,41
